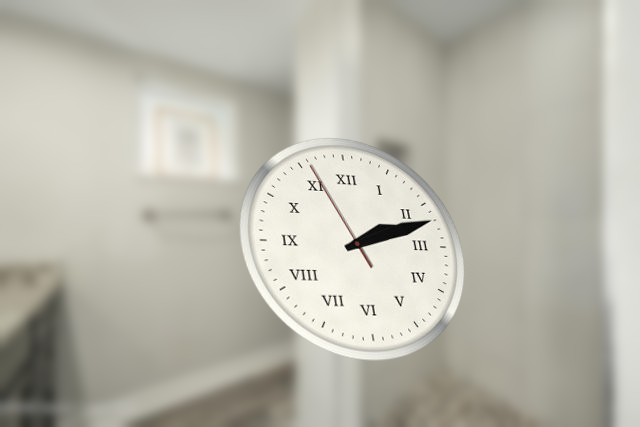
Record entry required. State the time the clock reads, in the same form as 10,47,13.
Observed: 2,11,56
